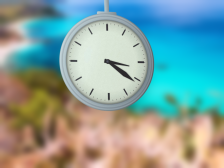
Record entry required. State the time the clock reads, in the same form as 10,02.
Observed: 3,21
